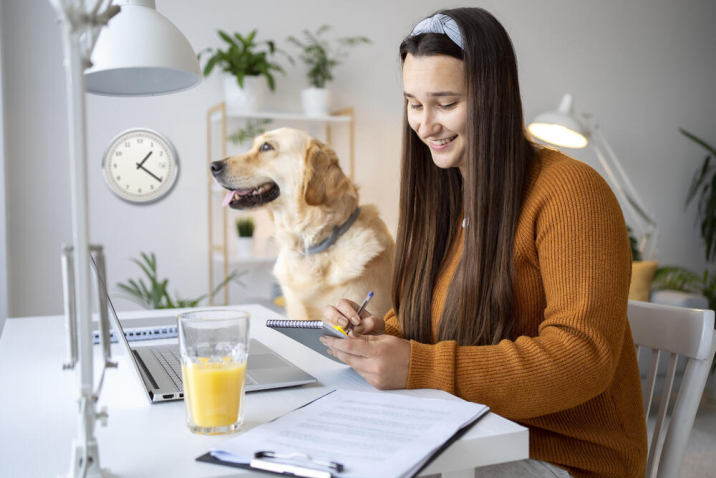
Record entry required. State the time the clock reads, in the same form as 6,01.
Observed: 1,21
